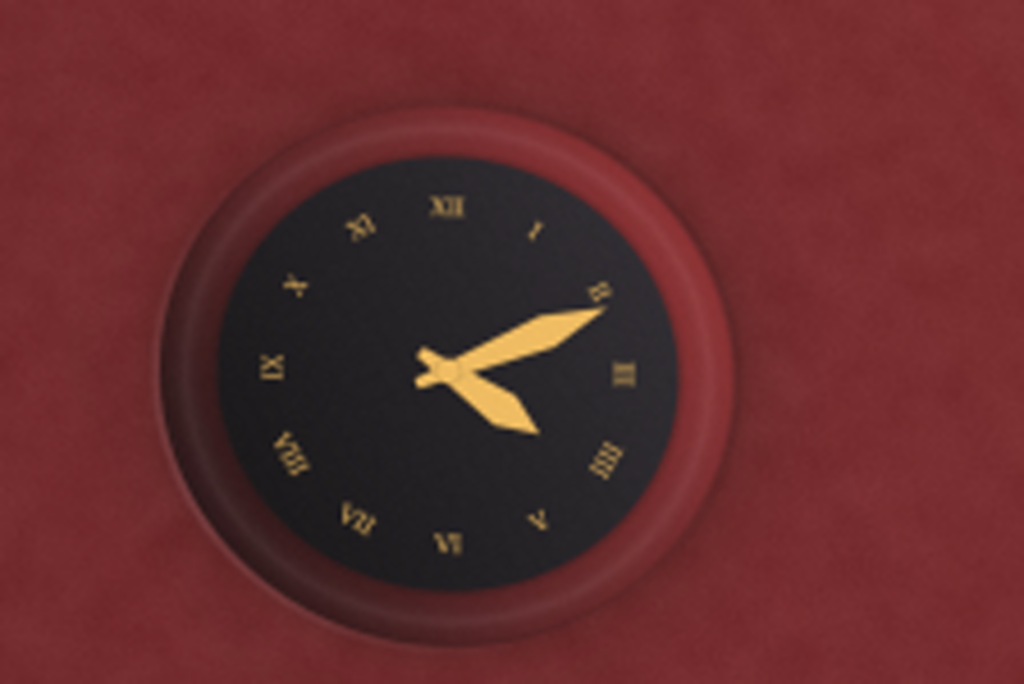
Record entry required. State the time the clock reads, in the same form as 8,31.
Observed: 4,11
